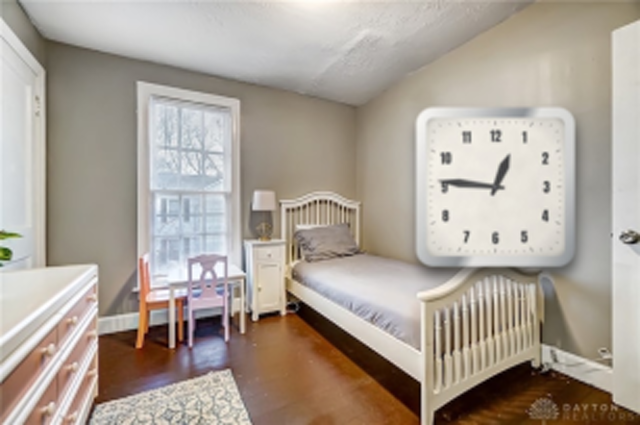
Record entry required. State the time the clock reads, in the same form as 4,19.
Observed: 12,46
